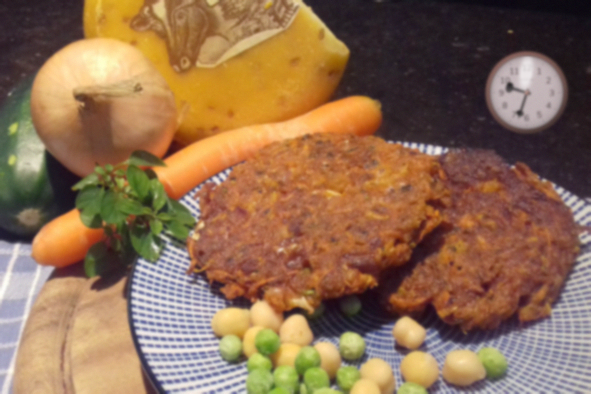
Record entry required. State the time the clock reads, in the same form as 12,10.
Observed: 9,33
